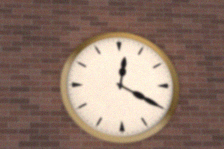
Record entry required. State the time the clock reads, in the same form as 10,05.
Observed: 12,20
